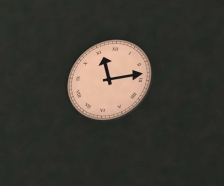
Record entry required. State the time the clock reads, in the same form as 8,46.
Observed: 11,13
